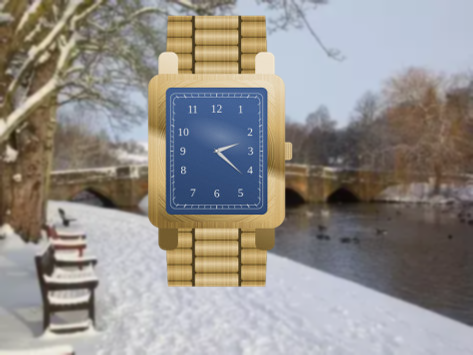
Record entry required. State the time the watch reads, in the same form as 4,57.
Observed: 2,22
